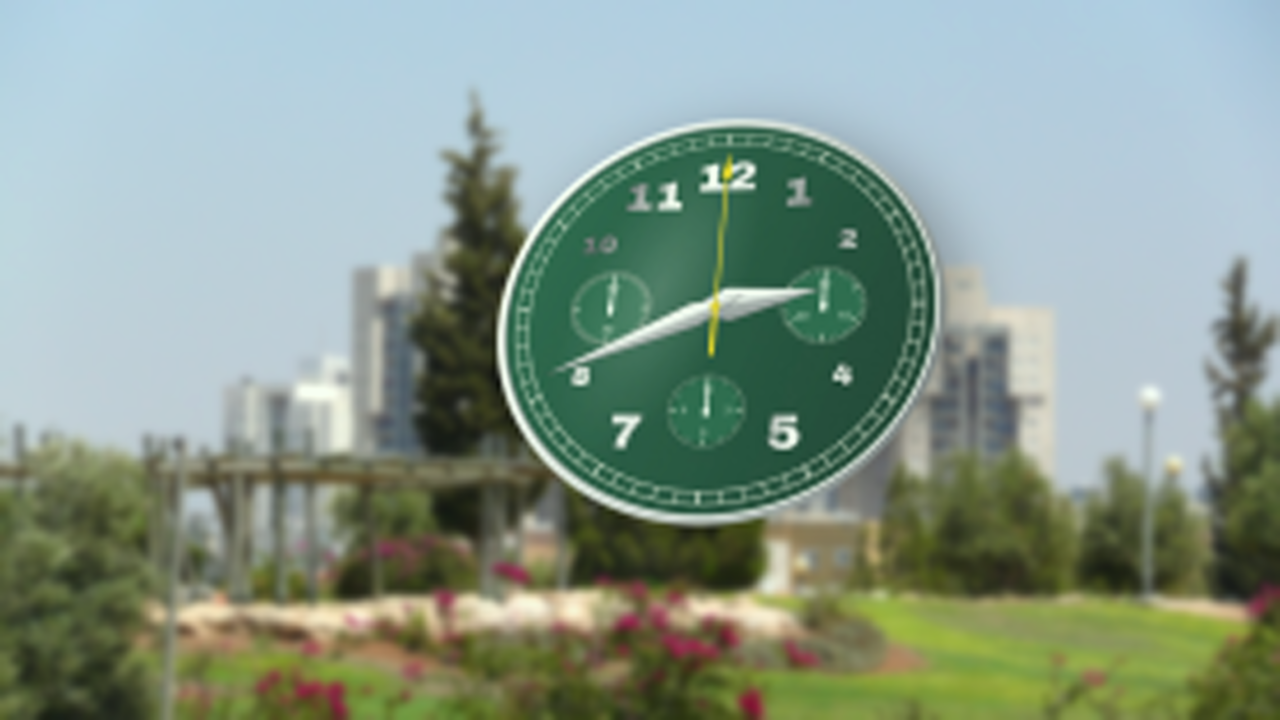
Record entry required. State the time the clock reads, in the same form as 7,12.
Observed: 2,41
